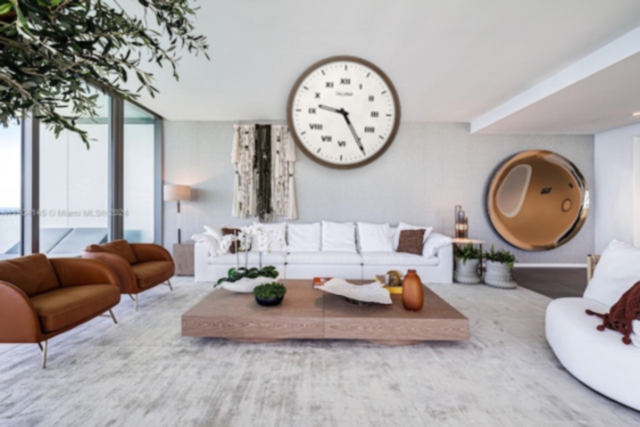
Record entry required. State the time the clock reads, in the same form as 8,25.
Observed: 9,25
